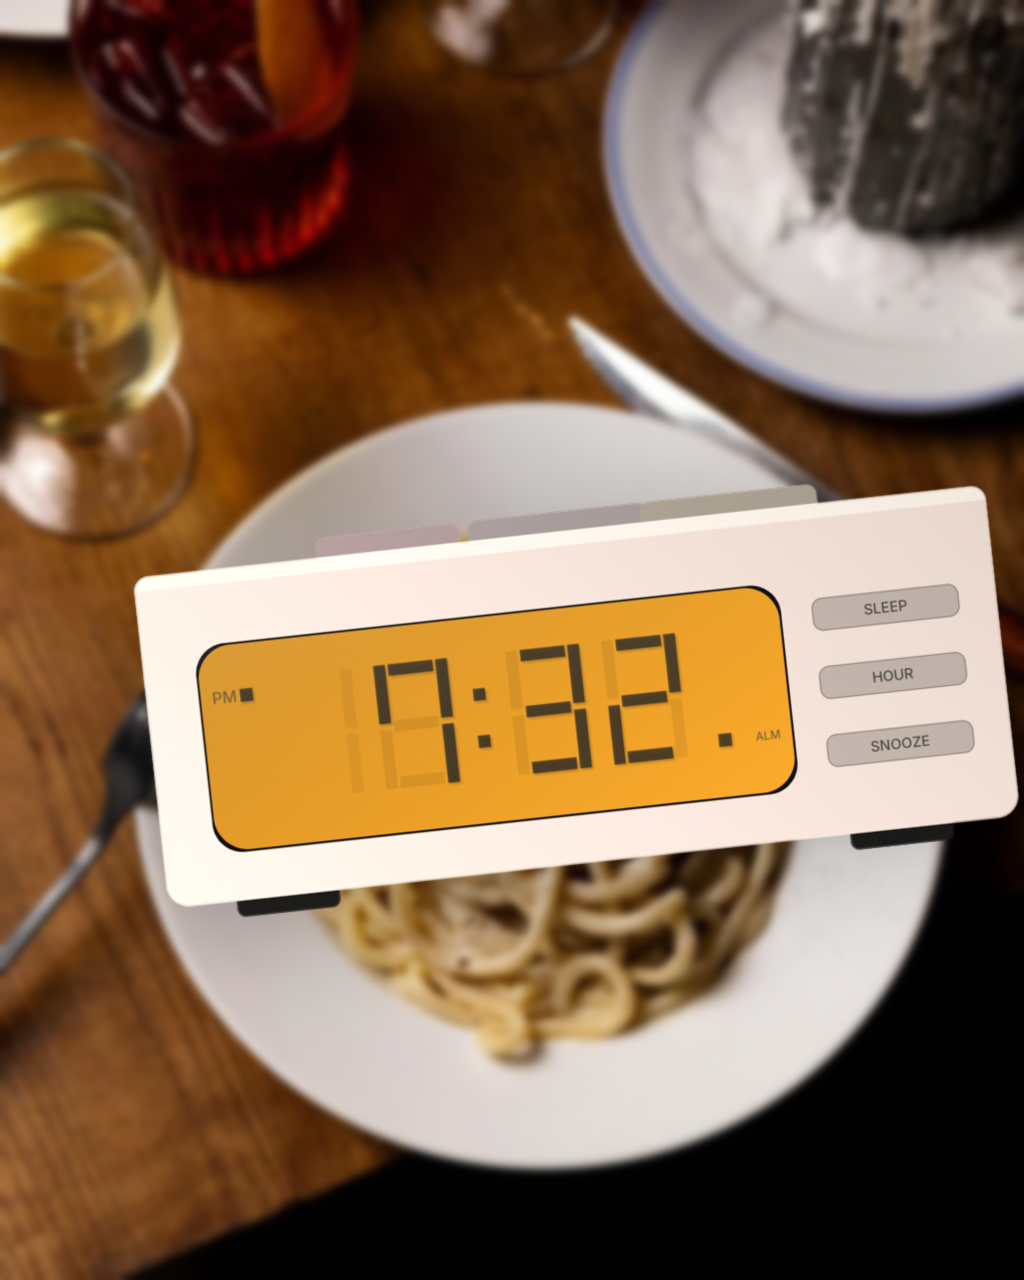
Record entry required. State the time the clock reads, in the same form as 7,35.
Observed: 7,32
